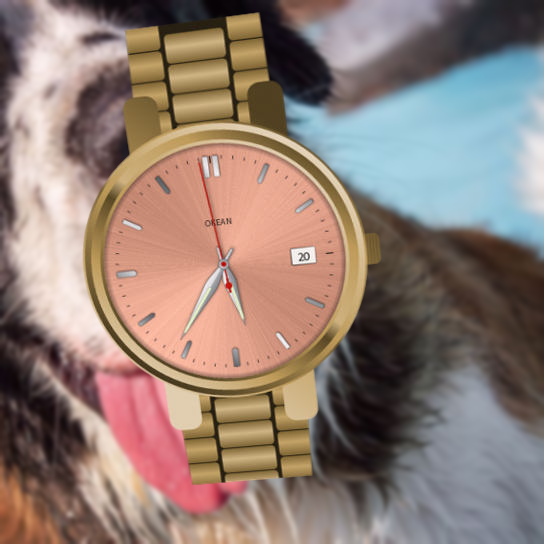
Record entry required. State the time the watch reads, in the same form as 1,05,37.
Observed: 5,35,59
